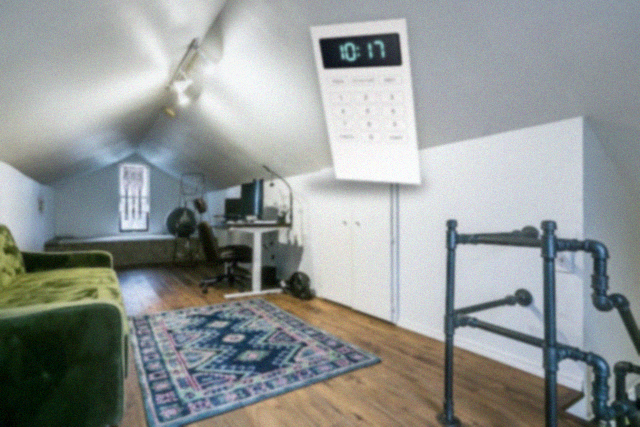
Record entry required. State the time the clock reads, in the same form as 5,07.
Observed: 10,17
